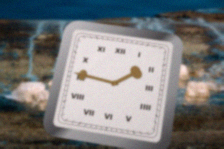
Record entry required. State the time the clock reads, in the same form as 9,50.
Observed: 1,46
